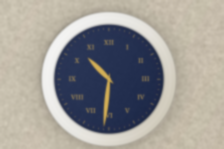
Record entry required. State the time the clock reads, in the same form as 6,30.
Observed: 10,31
